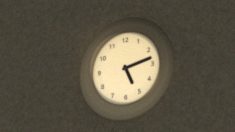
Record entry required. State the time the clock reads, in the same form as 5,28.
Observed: 5,13
